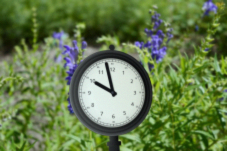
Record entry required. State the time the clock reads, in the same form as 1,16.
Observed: 9,58
